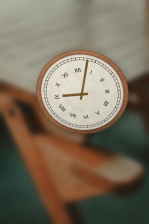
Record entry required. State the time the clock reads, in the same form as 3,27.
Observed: 9,03
